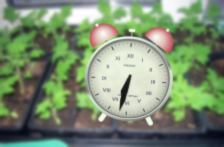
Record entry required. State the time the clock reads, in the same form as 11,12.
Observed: 6,32
